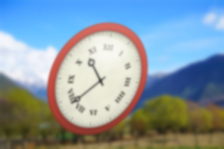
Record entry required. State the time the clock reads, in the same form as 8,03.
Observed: 10,38
